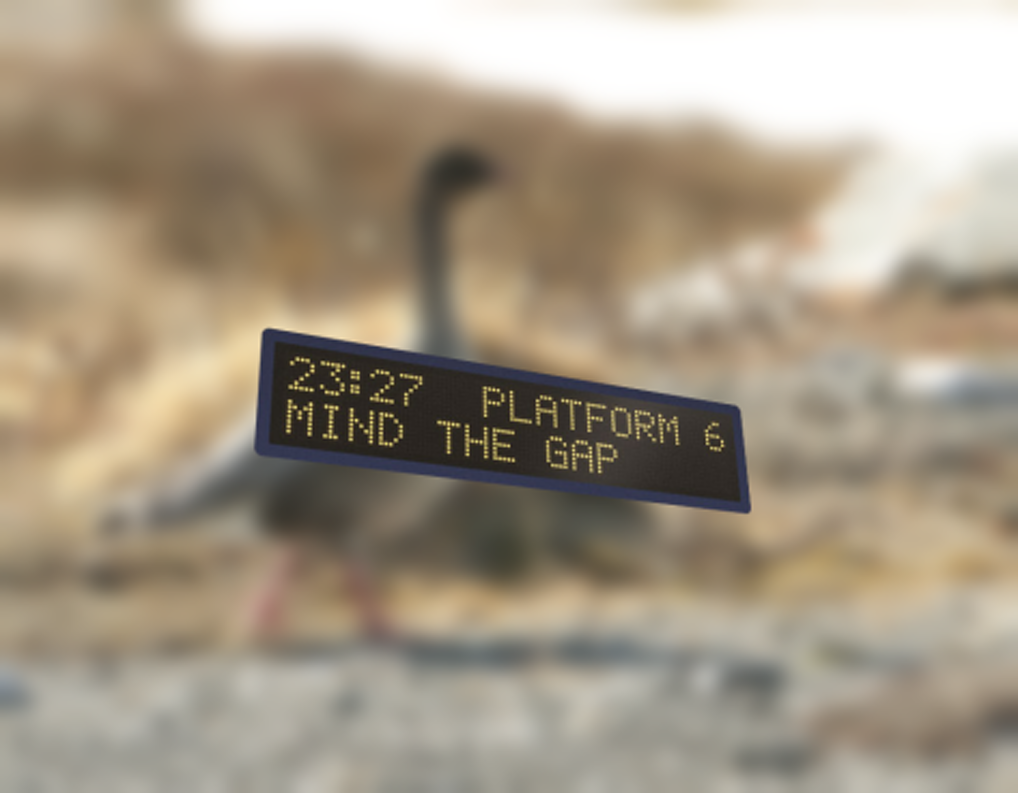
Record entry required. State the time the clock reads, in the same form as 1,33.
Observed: 23,27
